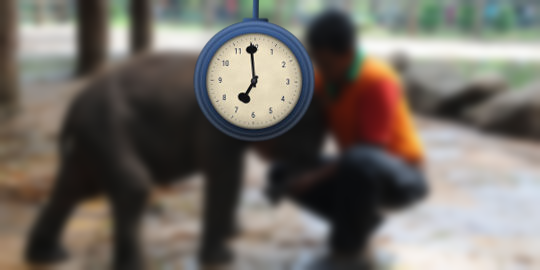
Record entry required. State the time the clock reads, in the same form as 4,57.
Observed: 6,59
